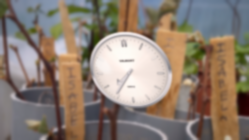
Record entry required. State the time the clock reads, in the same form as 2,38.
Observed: 7,36
